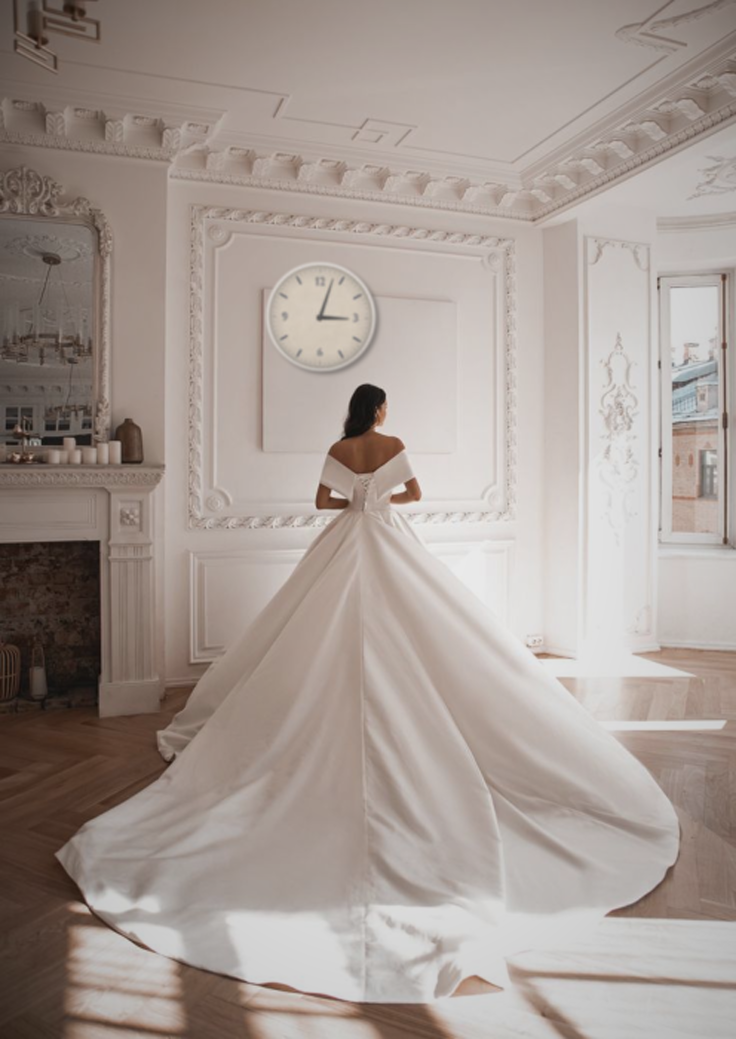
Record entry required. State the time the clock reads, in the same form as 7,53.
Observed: 3,03
